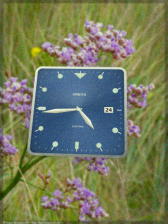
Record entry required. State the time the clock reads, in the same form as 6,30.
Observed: 4,44
